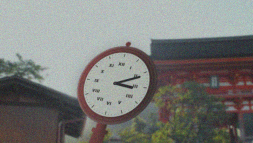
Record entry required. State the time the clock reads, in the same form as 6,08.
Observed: 3,11
